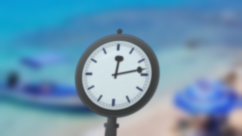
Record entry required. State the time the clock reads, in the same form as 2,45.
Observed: 12,13
